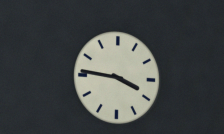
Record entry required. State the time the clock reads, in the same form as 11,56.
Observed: 3,46
